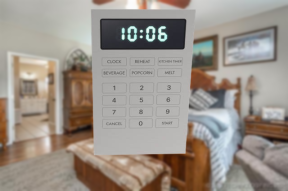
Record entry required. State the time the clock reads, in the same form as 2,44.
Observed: 10,06
